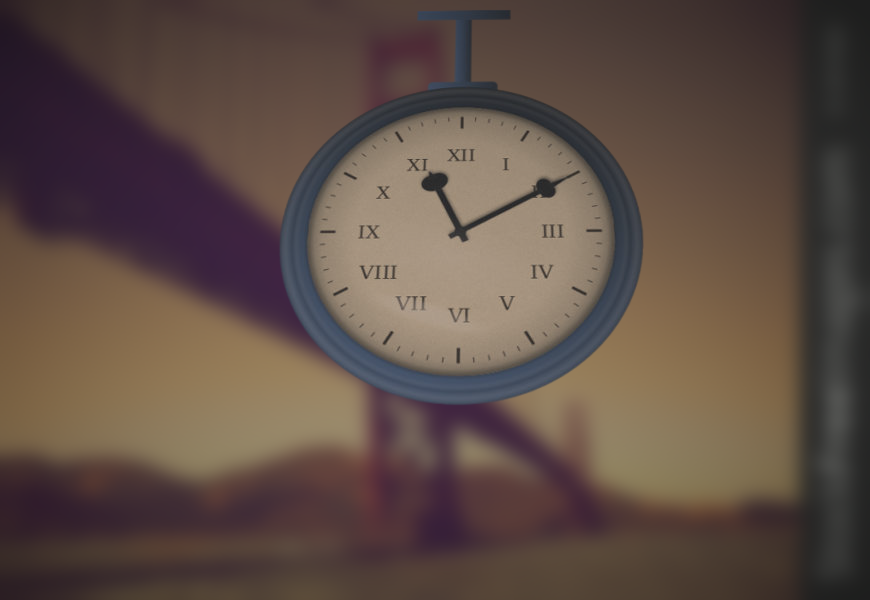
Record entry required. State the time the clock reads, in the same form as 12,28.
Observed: 11,10
